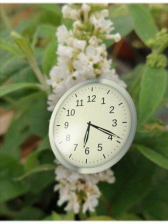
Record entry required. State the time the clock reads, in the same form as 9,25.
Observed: 6,19
